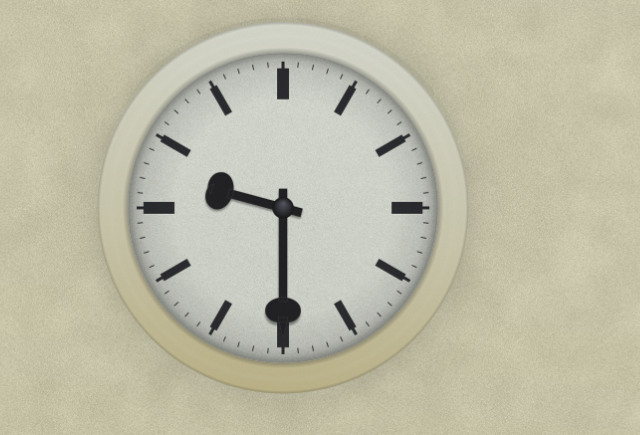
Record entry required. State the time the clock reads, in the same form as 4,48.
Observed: 9,30
